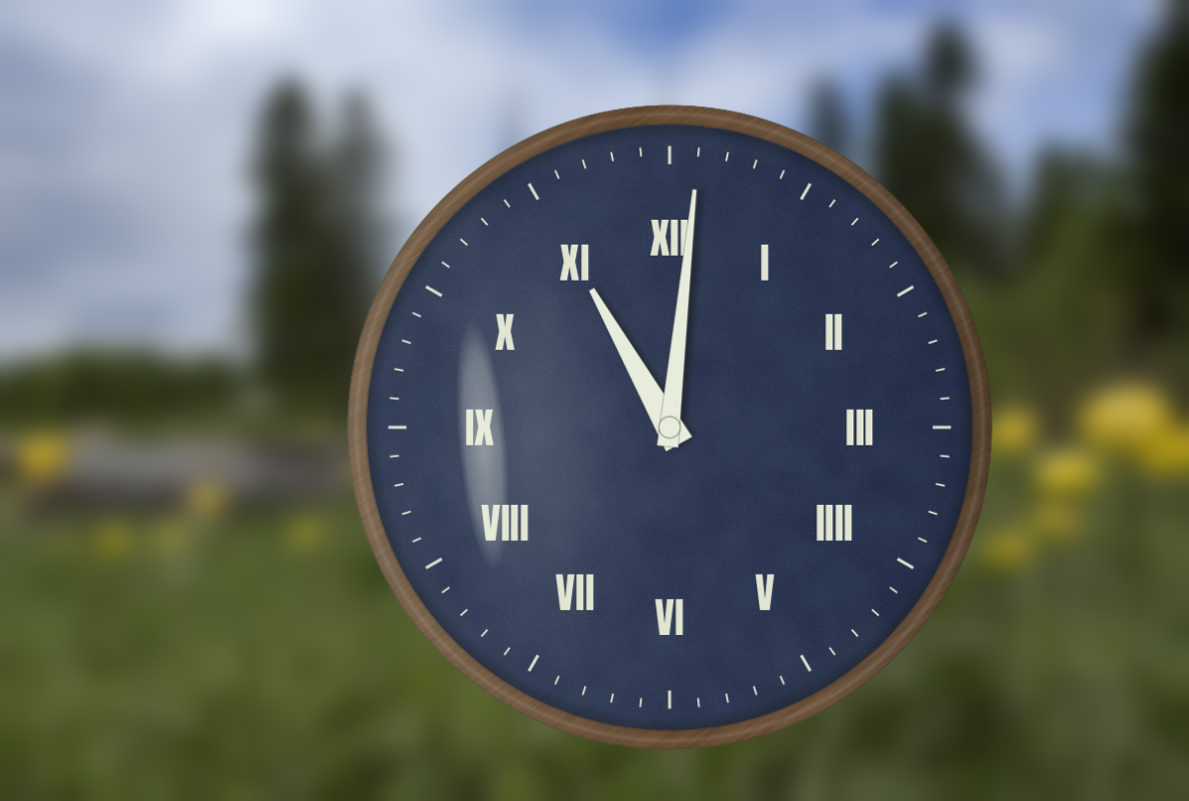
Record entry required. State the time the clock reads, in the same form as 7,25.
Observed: 11,01
